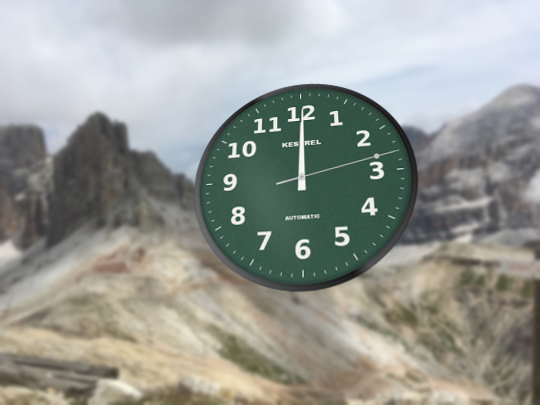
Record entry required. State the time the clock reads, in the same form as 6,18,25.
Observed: 12,00,13
